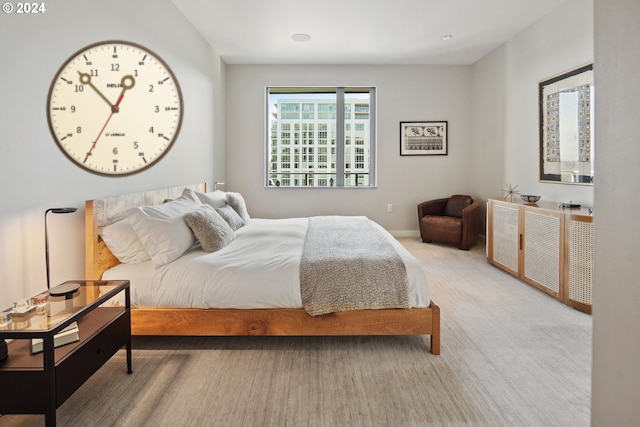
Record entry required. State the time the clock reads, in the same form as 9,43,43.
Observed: 12,52,35
